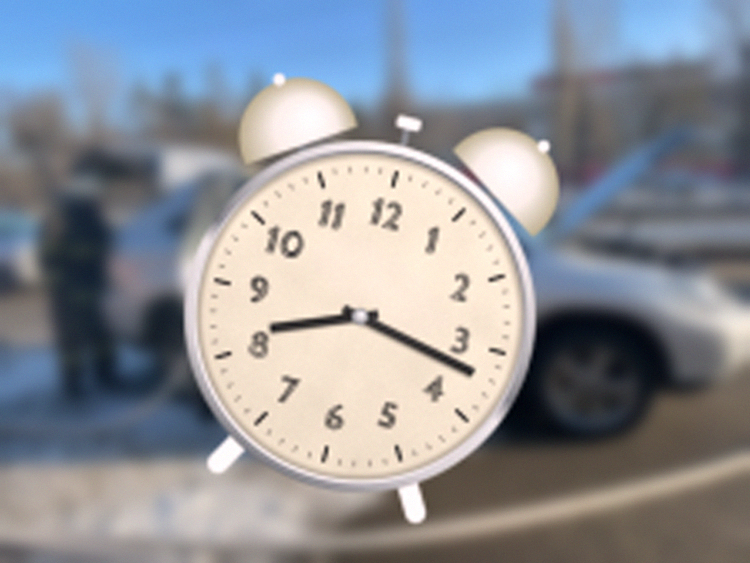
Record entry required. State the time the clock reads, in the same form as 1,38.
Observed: 8,17
